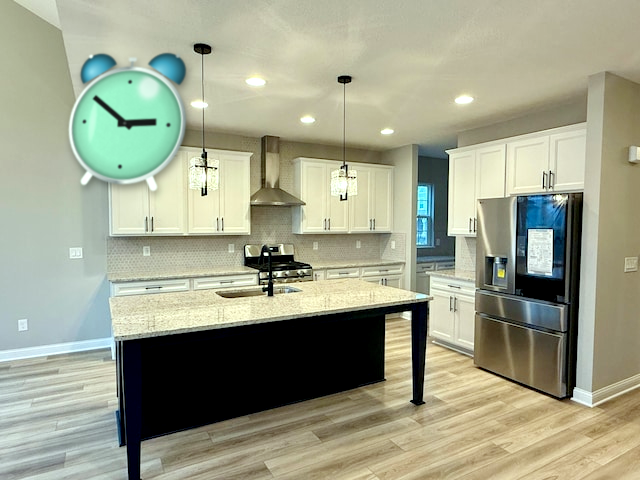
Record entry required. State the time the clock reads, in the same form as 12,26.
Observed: 2,51
